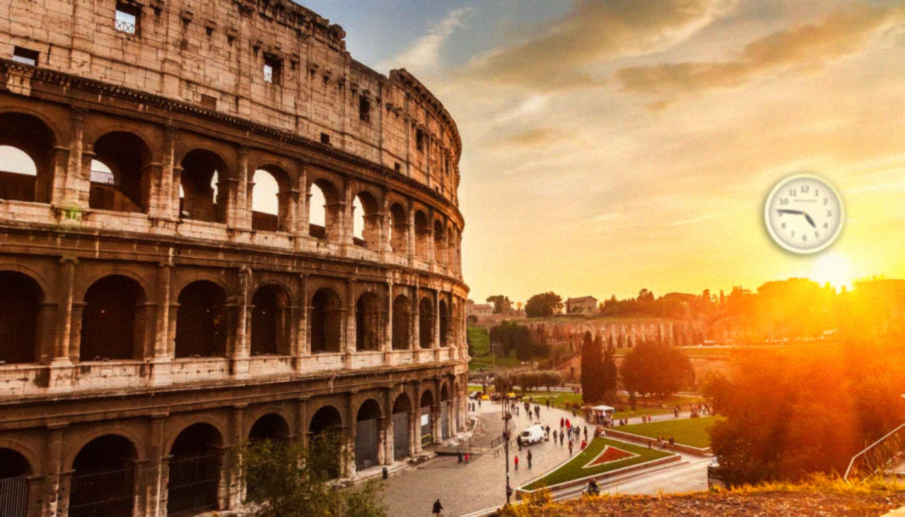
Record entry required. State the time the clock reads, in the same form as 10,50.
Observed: 4,46
